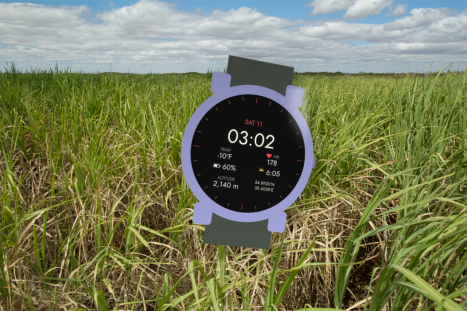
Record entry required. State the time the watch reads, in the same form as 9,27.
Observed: 3,02
